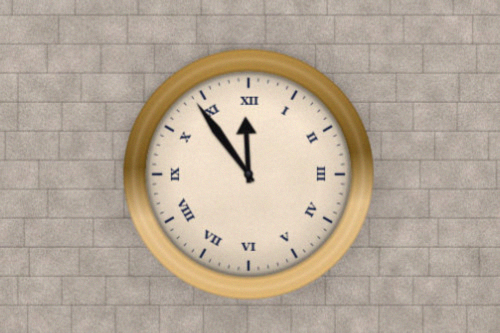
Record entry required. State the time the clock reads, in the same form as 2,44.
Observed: 11,54
